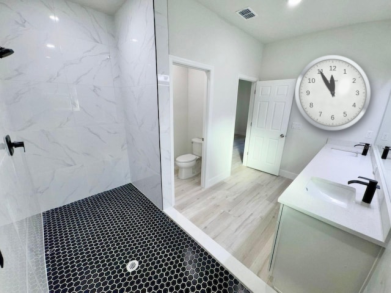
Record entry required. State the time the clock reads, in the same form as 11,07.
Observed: 11,55
